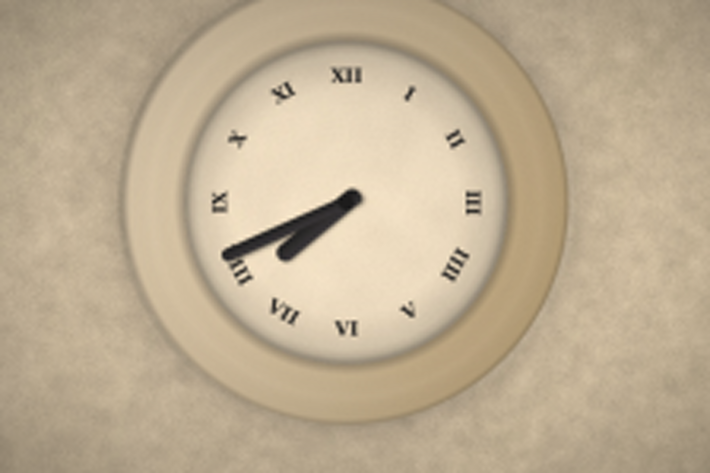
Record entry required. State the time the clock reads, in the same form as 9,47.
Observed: 7,41
